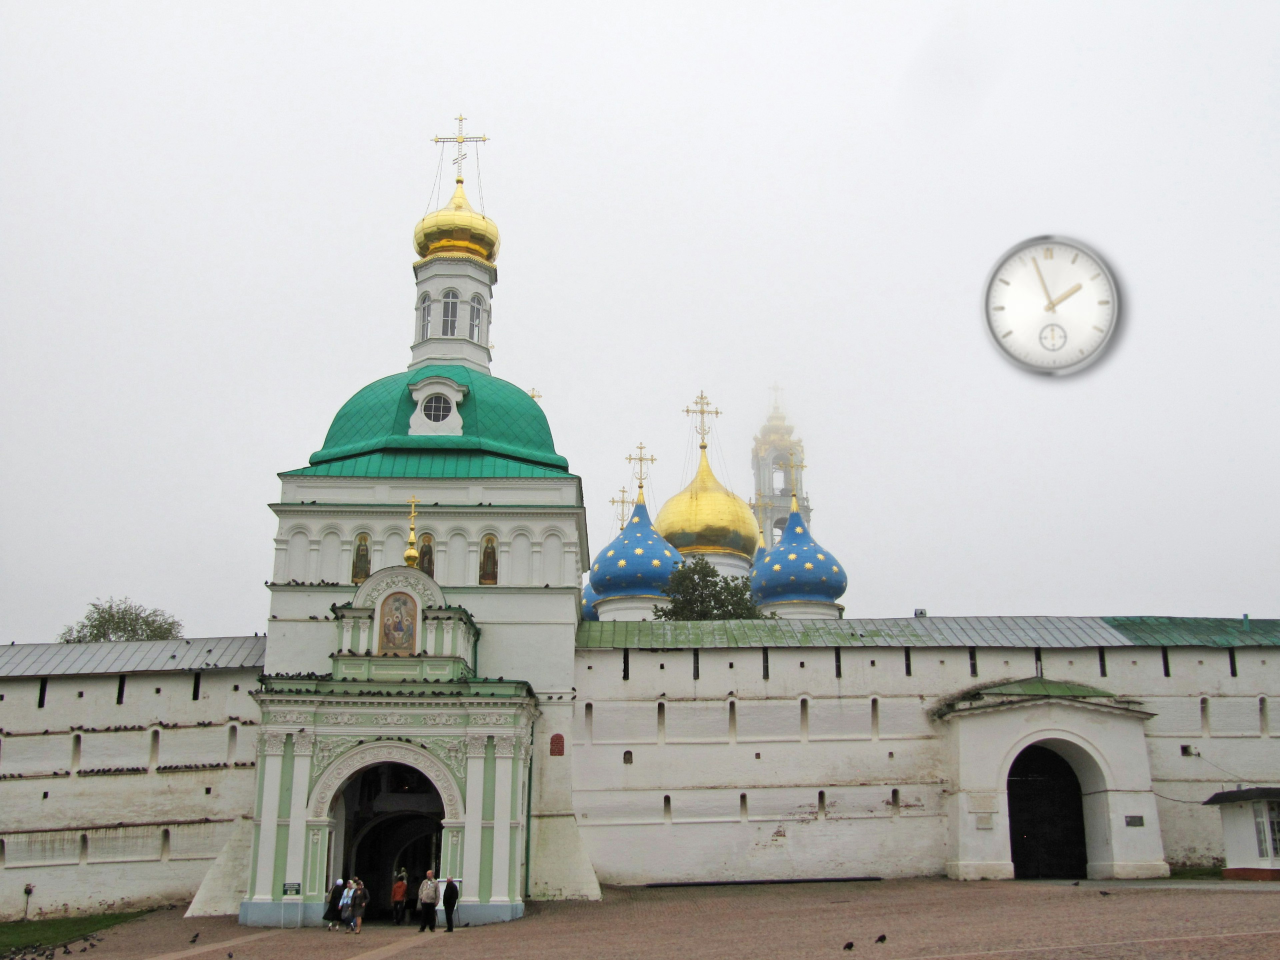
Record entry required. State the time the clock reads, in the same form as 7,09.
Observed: 1,57
